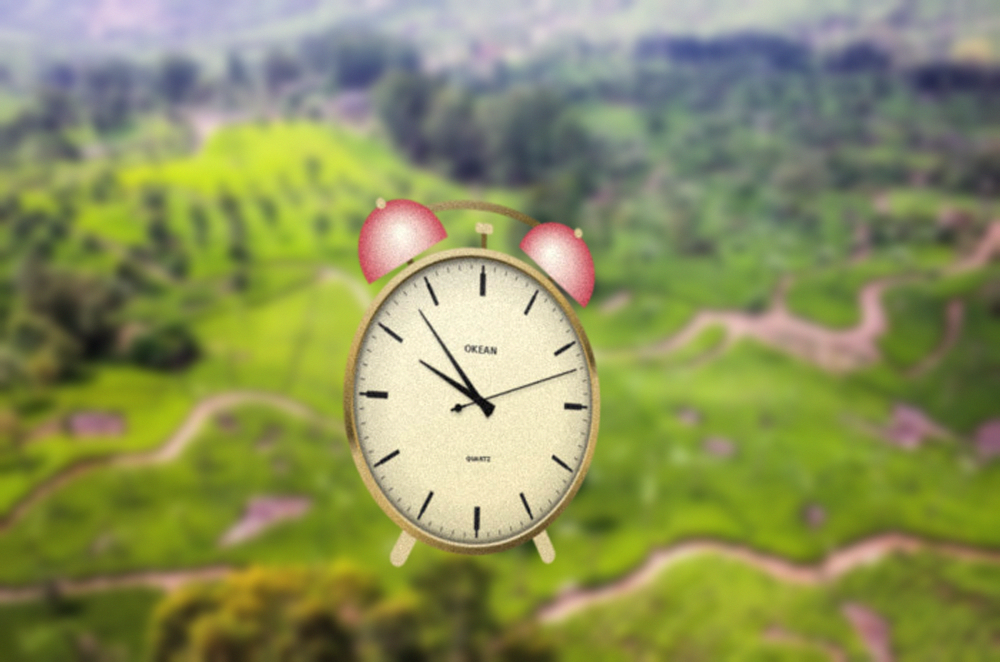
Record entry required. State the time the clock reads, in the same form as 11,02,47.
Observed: 9,53,12
